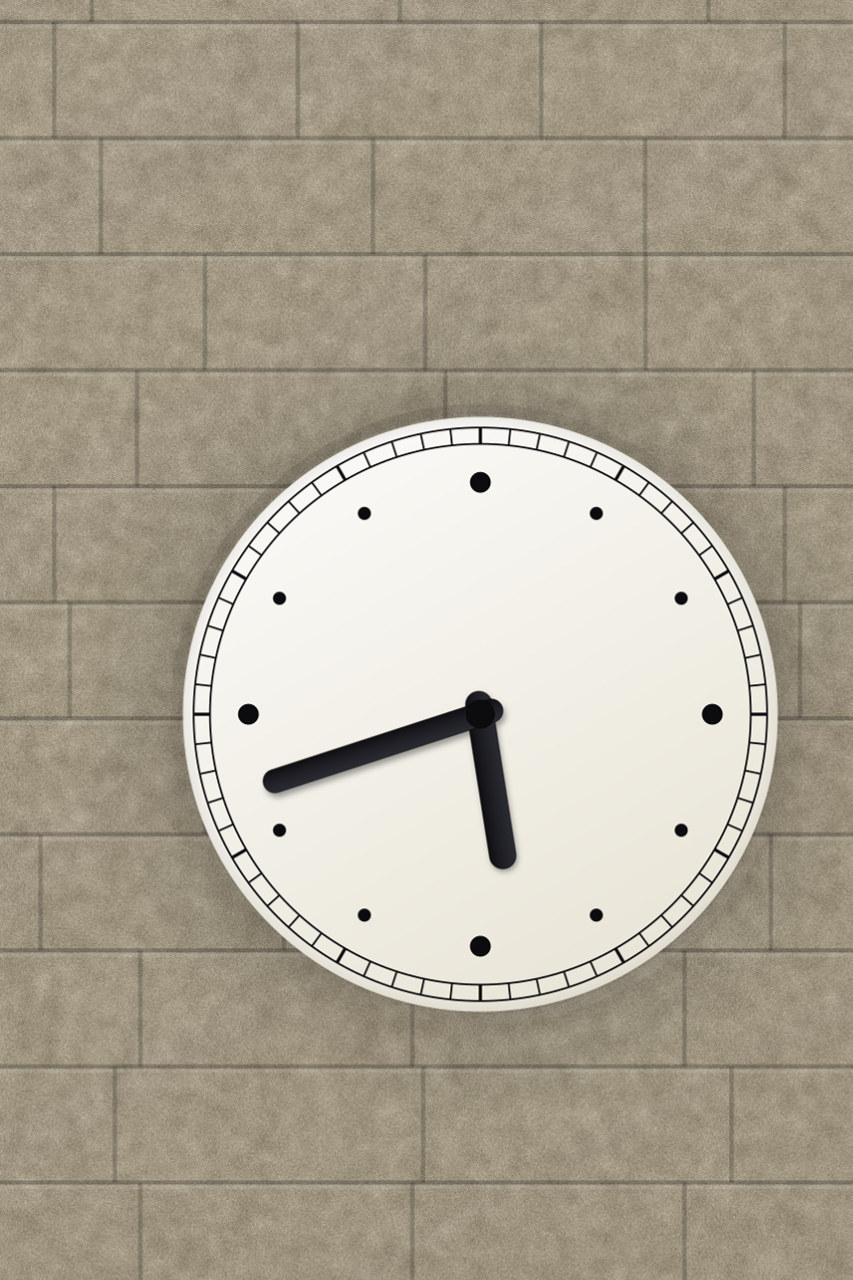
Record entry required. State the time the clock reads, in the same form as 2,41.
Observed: 5,42
